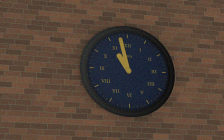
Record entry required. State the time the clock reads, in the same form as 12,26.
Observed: 10,58
